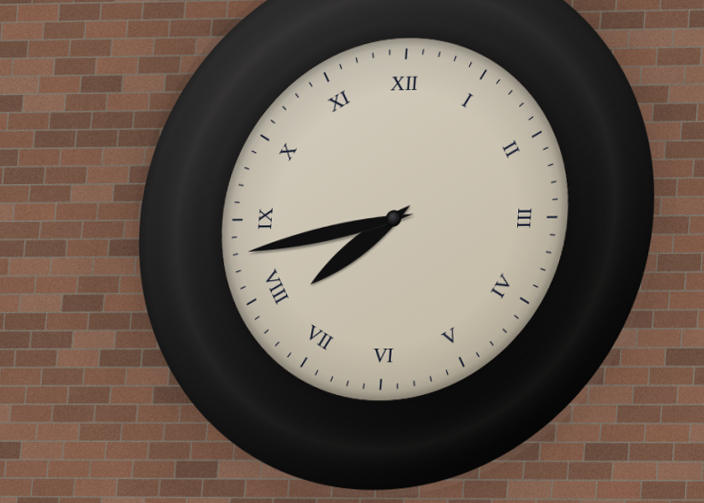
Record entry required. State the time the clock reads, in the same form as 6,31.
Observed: 7,43
